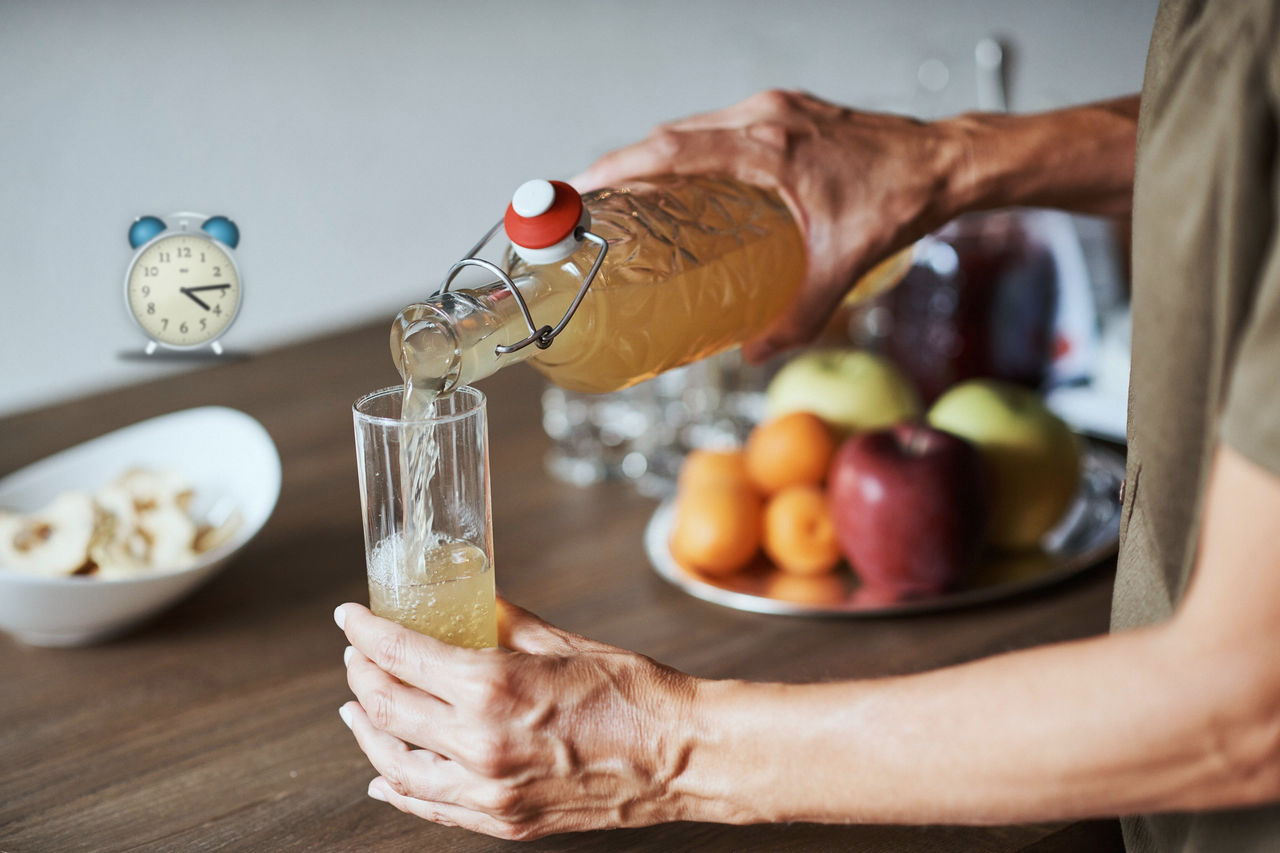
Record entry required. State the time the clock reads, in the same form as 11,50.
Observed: 4,14
